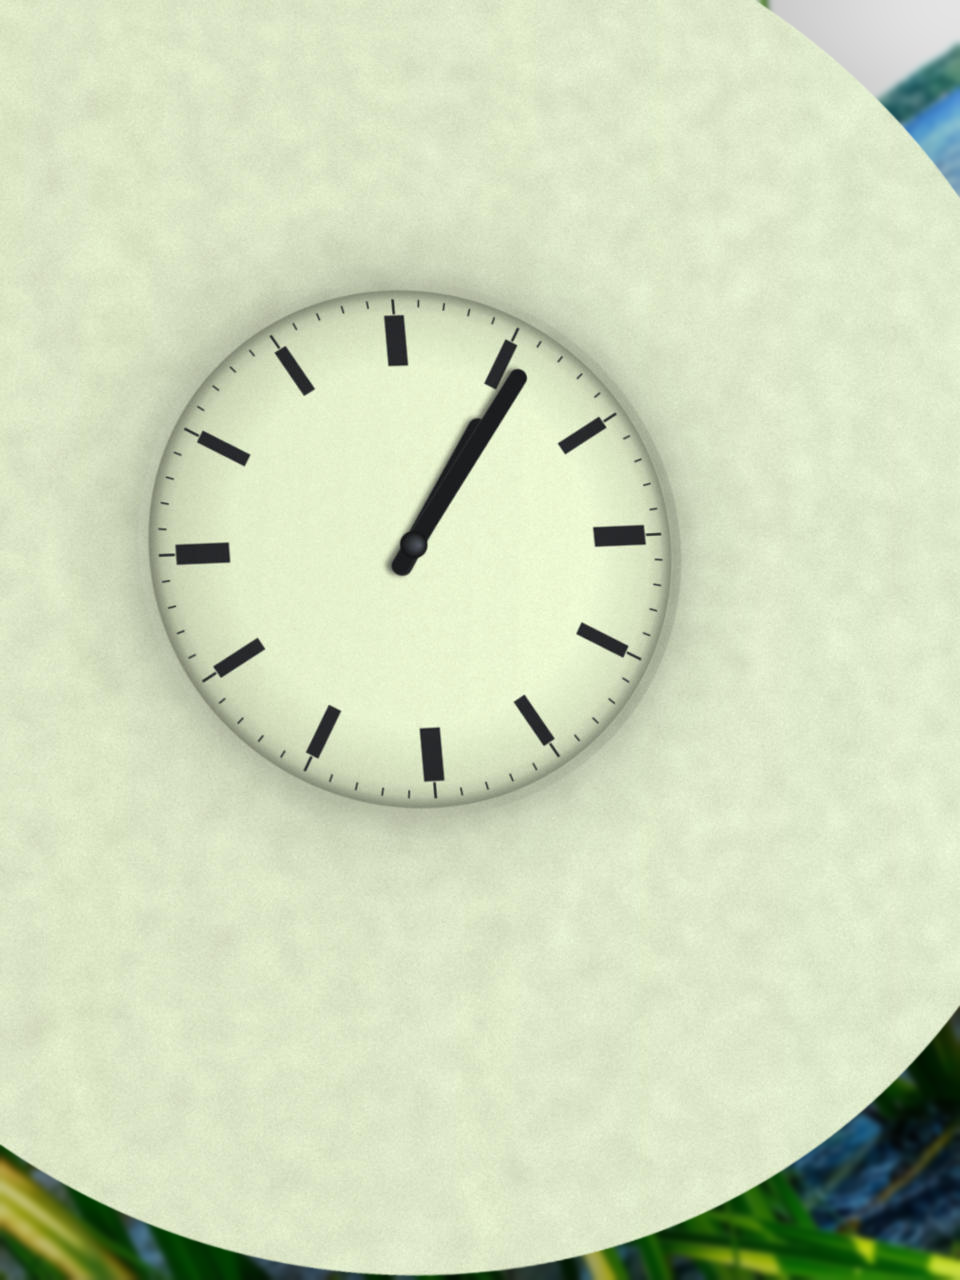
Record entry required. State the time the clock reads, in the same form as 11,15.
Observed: 1,06
